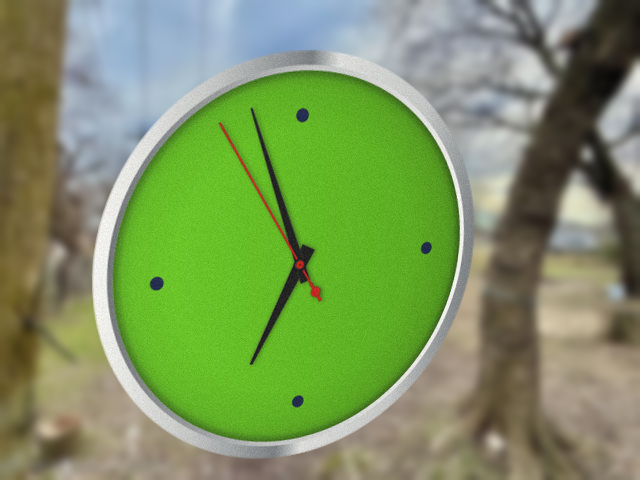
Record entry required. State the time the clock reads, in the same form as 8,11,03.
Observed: 6,56,55
